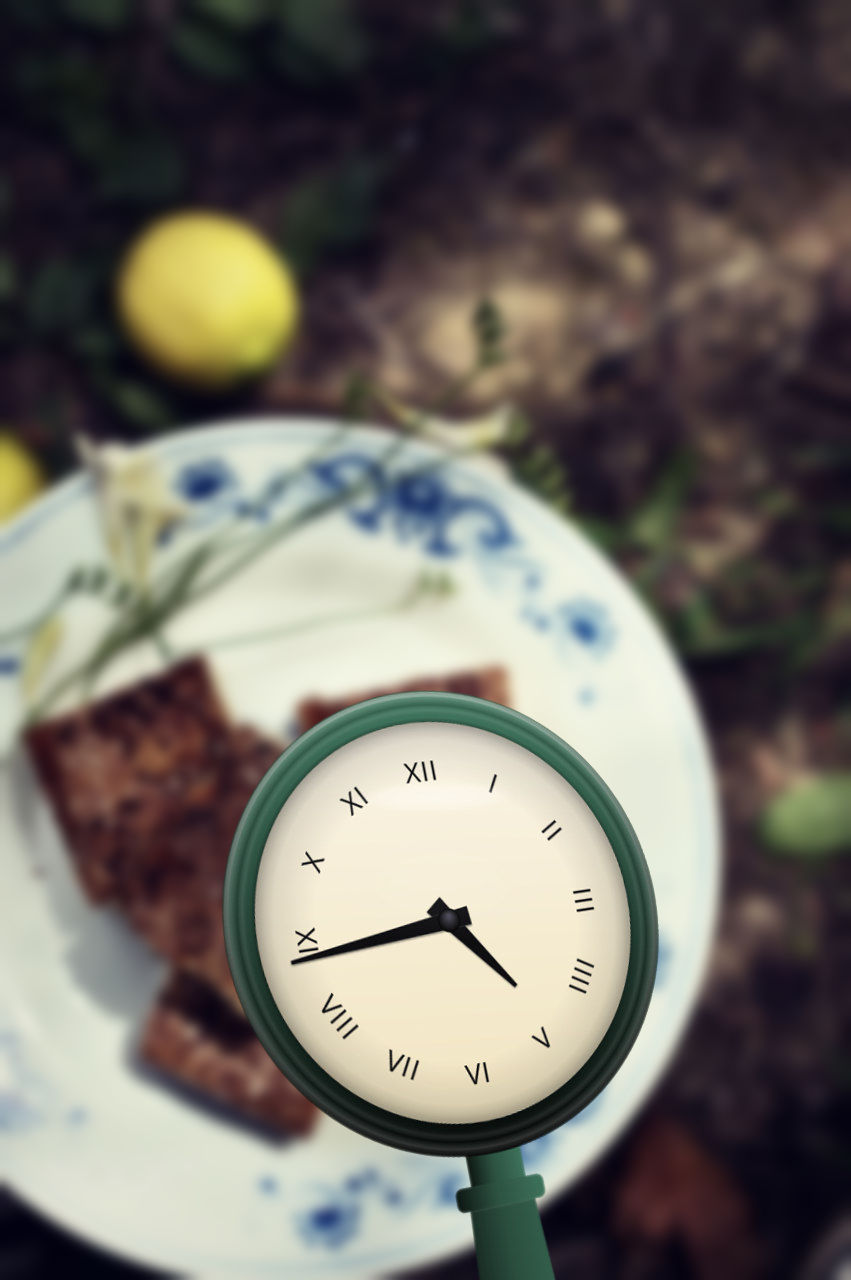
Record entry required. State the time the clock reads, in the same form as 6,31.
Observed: 4,44
